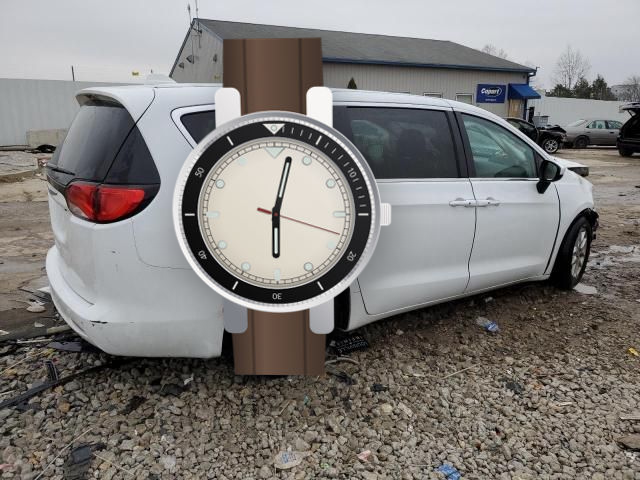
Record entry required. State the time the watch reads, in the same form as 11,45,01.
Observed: 6,02,18
